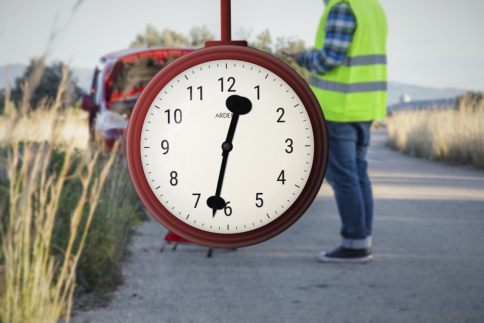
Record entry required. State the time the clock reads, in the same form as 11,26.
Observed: 12,32
